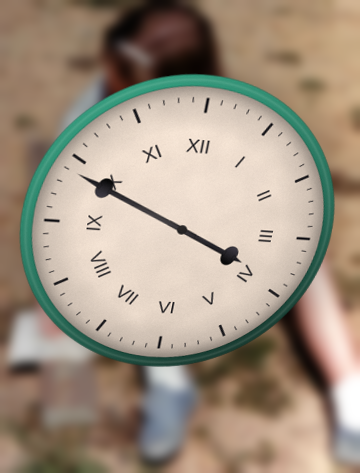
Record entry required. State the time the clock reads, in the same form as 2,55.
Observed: 3,49
